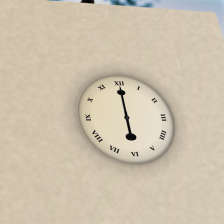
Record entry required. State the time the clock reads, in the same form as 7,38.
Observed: 6,00
